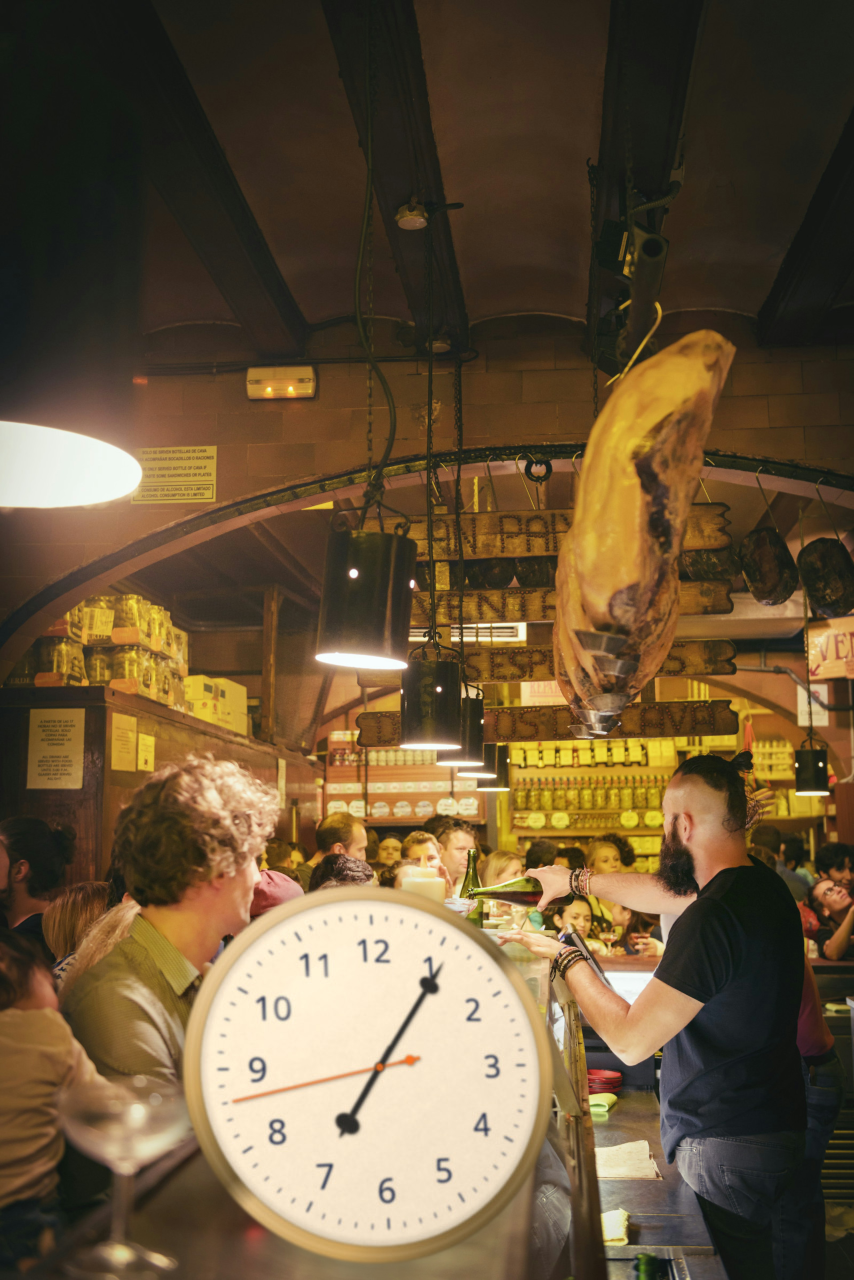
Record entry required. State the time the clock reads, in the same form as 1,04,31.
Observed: 7,05,43
